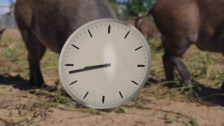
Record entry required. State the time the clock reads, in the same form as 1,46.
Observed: 8,43
